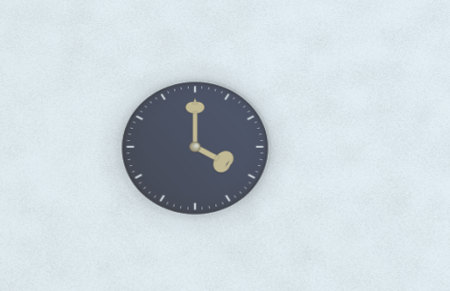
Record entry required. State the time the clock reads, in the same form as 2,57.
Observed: 4,00
